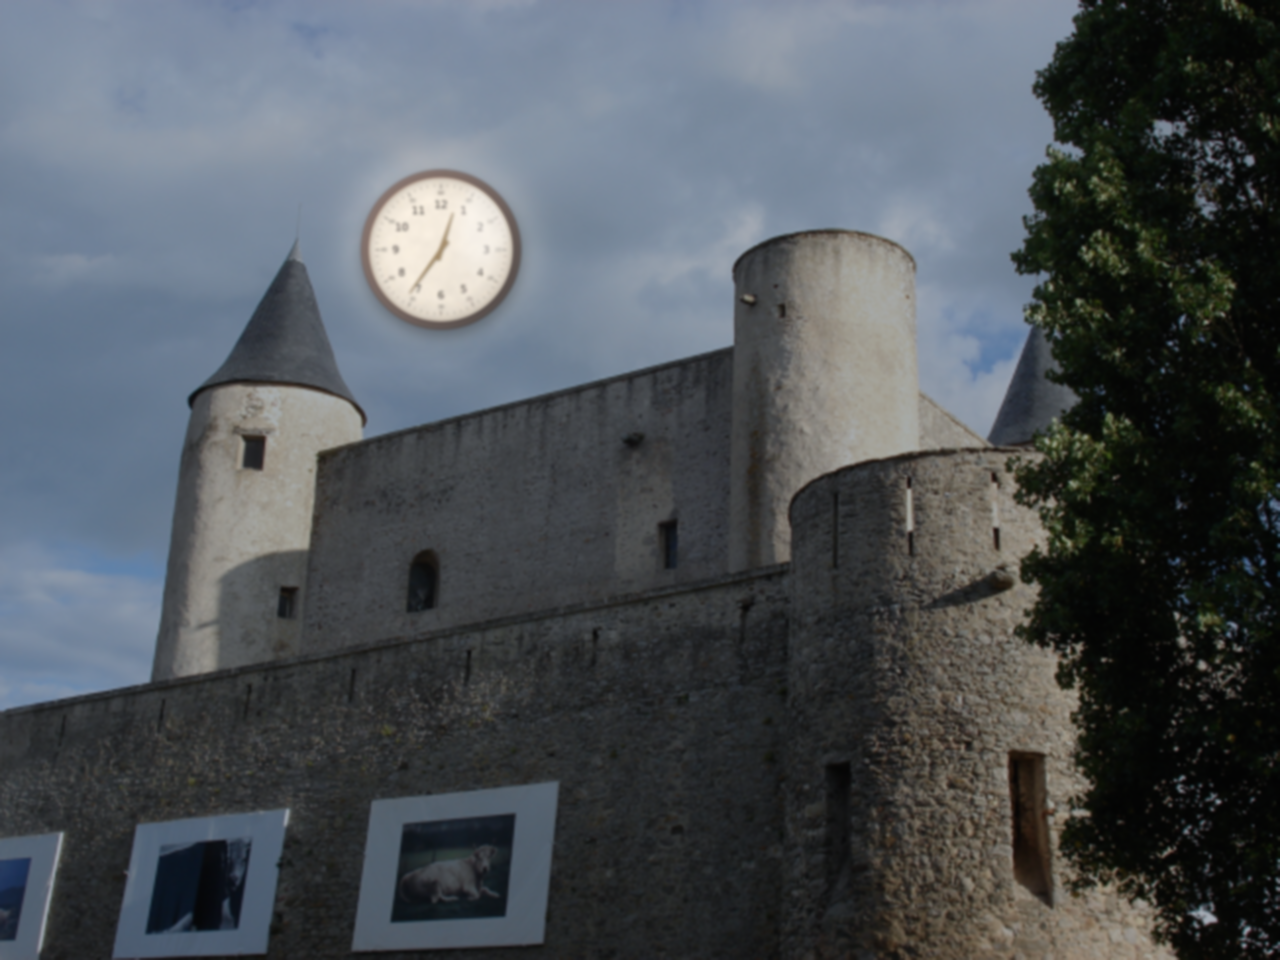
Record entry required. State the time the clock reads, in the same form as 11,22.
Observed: 12,36
